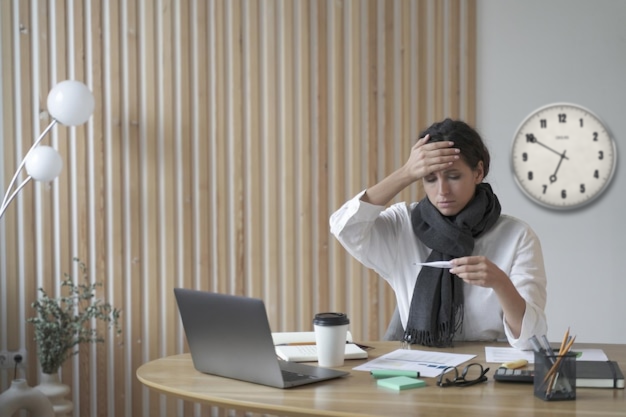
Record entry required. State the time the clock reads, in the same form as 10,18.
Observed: 6,50
